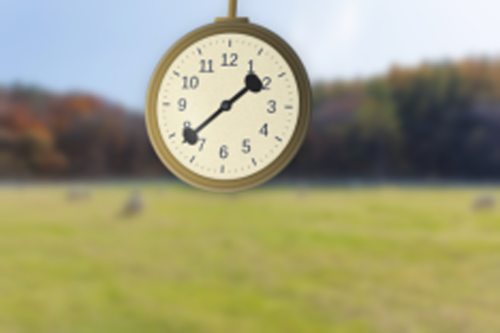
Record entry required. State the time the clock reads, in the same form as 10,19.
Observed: 1,38
